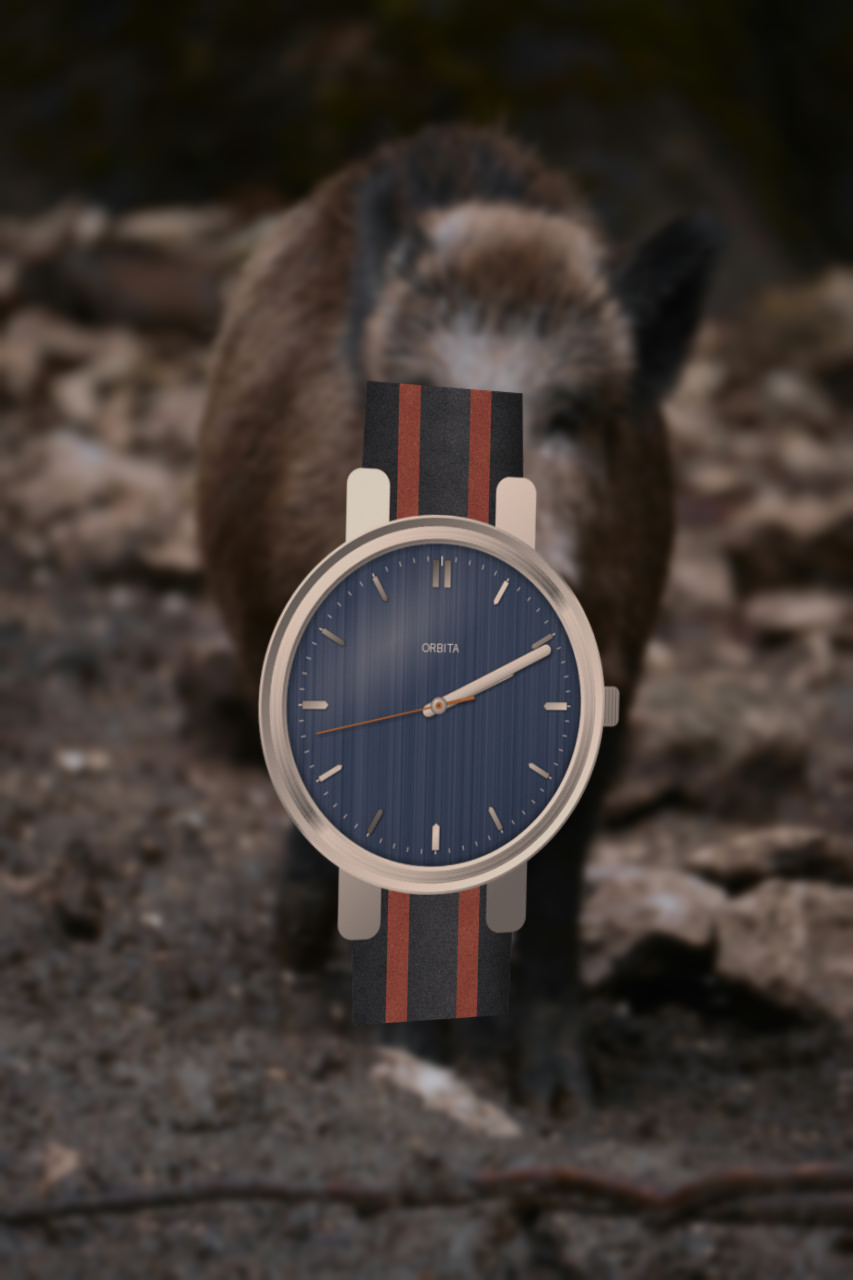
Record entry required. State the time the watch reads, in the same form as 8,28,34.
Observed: 2,10,43
